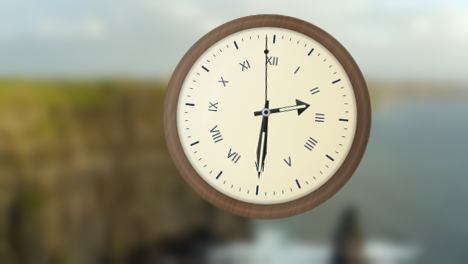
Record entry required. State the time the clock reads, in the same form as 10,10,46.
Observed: 2,29,59
